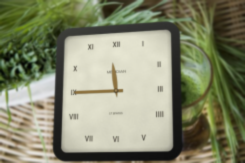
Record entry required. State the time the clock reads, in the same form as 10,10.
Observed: 11,45
